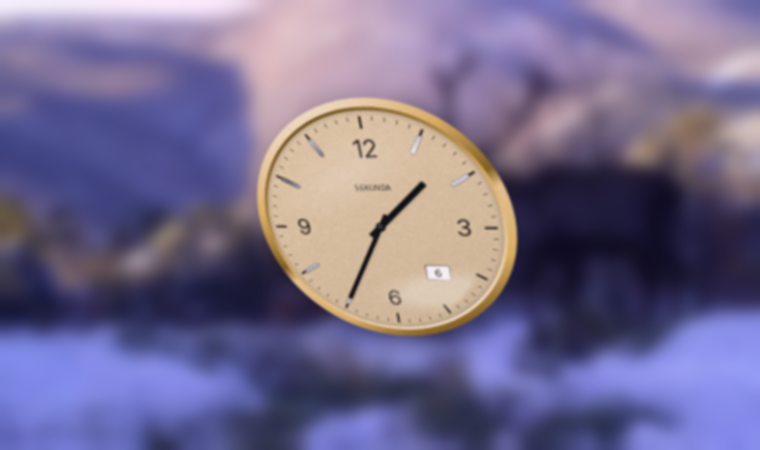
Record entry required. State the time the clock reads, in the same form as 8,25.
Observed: 1,35
